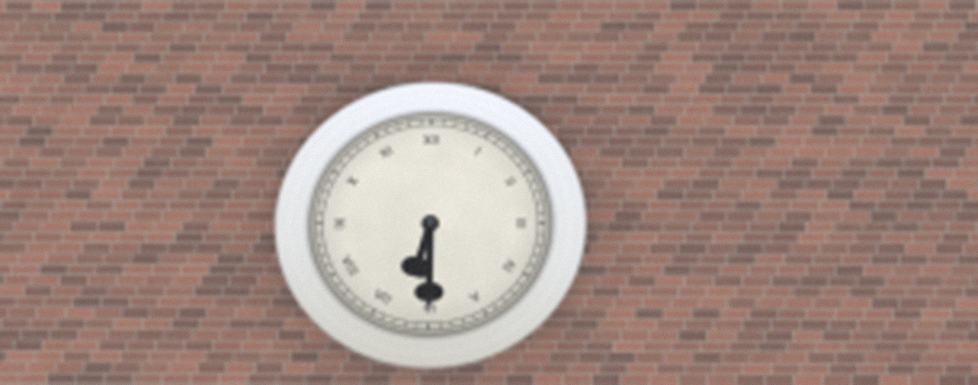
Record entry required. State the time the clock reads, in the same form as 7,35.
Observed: 6,30
